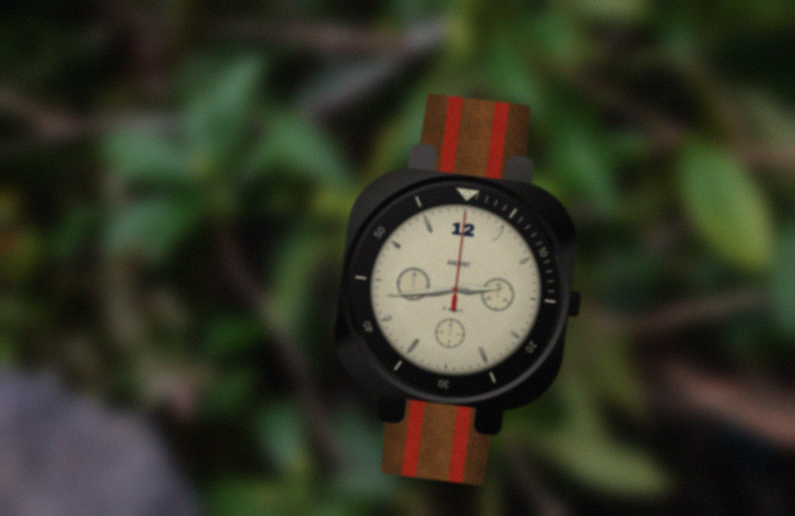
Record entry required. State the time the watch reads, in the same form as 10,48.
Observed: 2,43
